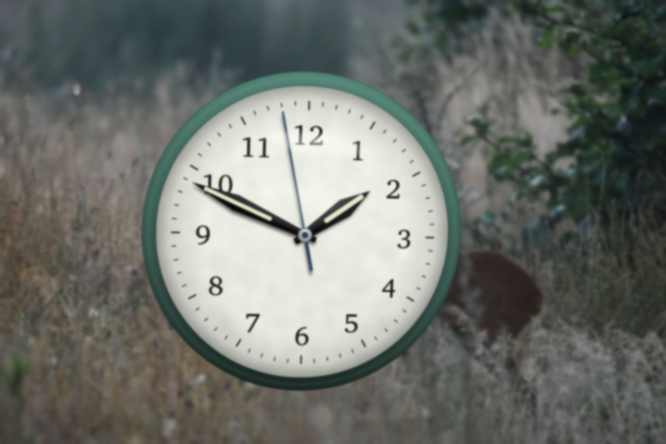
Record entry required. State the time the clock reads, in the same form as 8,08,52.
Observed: 1,48,58
